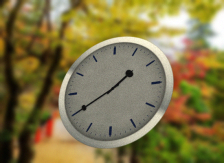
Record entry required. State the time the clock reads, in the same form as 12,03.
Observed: 1,40
